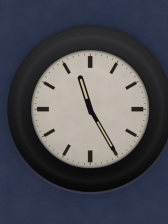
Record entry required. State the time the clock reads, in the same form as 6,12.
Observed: 11,25
